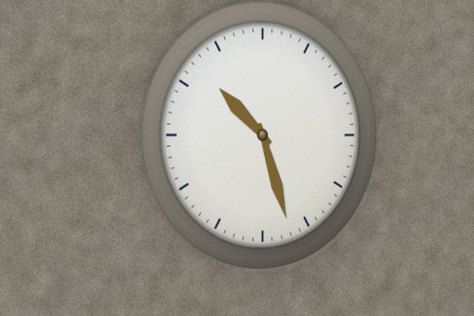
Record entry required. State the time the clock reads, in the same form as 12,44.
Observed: 10,27
